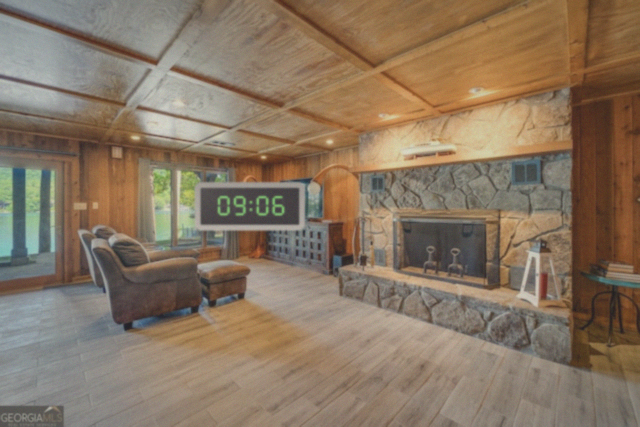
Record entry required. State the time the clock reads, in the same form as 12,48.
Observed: 9,06
